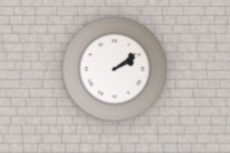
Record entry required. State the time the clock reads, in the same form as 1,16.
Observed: 2,09
